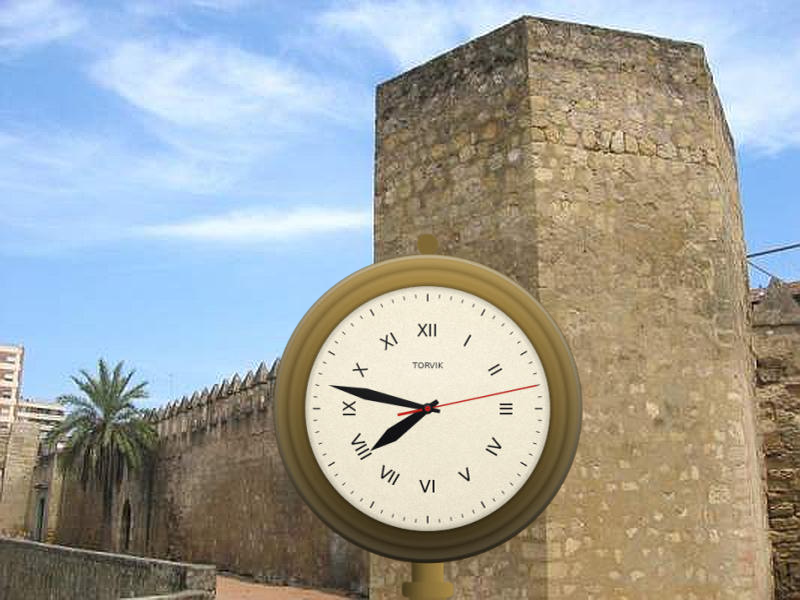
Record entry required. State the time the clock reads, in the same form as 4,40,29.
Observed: 7,47,13
